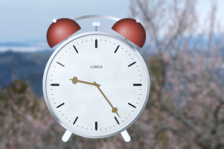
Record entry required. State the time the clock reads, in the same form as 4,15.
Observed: 9,24
